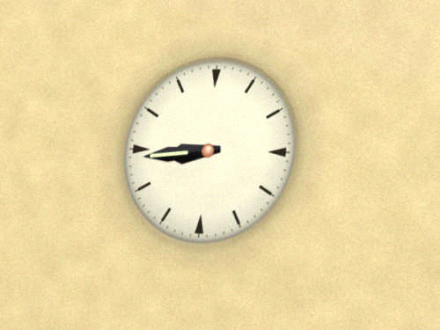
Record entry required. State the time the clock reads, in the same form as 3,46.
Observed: 8,44
